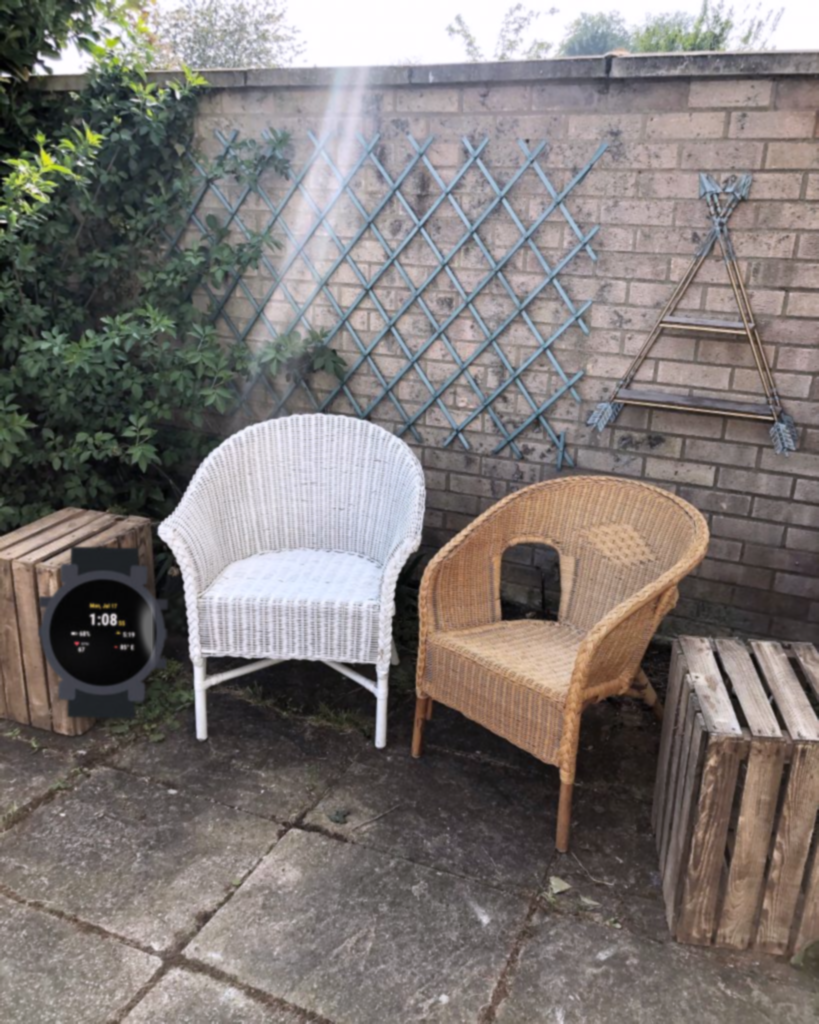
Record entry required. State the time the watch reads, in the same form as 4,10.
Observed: 1,08
